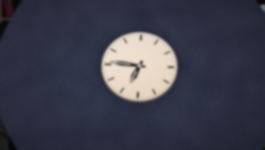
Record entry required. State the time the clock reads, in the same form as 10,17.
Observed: 6,46
